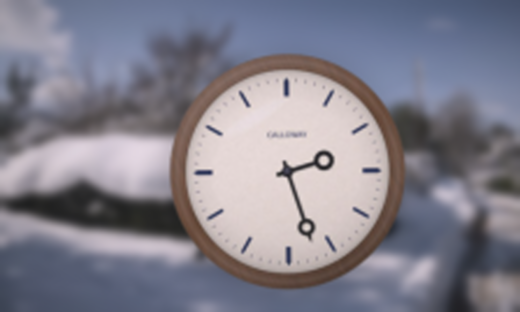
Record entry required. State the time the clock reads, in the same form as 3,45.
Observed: 2,27
